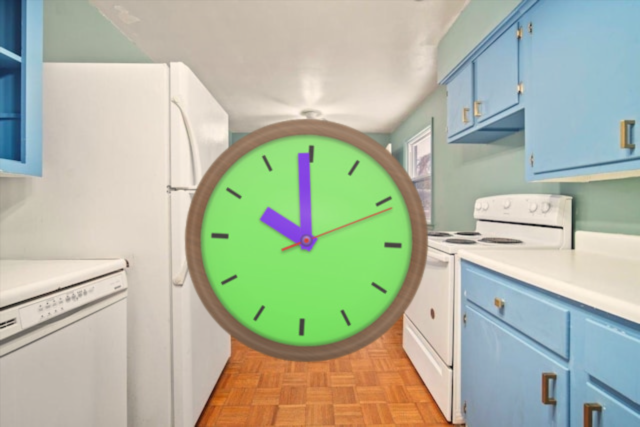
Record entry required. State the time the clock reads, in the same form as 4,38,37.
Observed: 9,59,11
